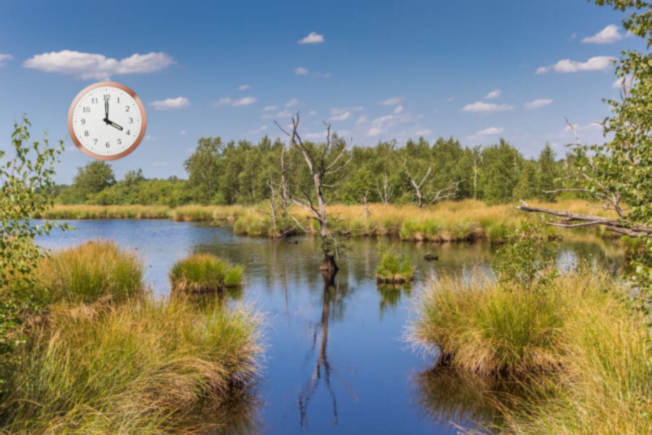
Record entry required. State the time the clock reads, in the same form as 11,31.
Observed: 4,00
